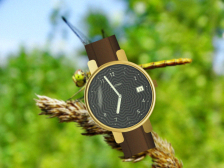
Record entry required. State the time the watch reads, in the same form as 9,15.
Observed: 6,57
